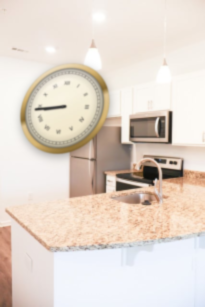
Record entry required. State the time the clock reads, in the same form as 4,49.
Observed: 8,44
